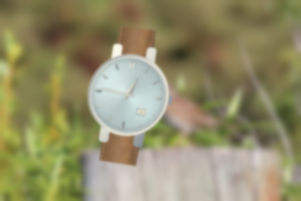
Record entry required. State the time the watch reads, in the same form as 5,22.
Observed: 12,46
